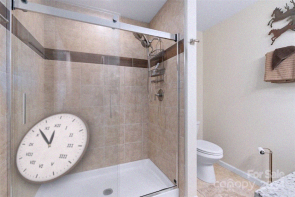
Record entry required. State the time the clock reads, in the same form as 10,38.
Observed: 11,52
